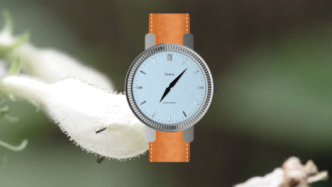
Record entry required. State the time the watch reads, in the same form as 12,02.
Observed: 7,07
